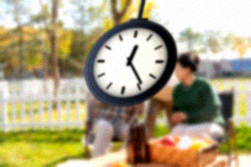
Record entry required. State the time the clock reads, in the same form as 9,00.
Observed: 12,24
